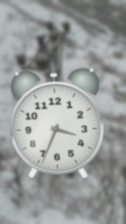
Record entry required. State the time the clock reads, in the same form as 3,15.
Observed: 3,34
